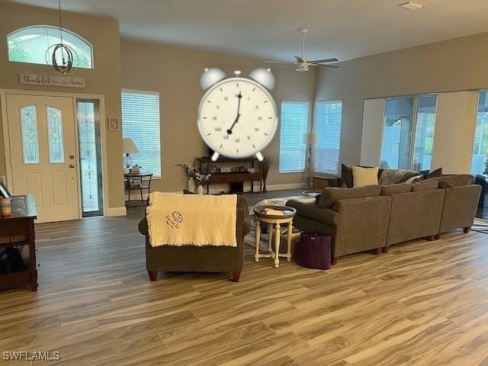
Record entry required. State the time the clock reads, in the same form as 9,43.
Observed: 7,01
